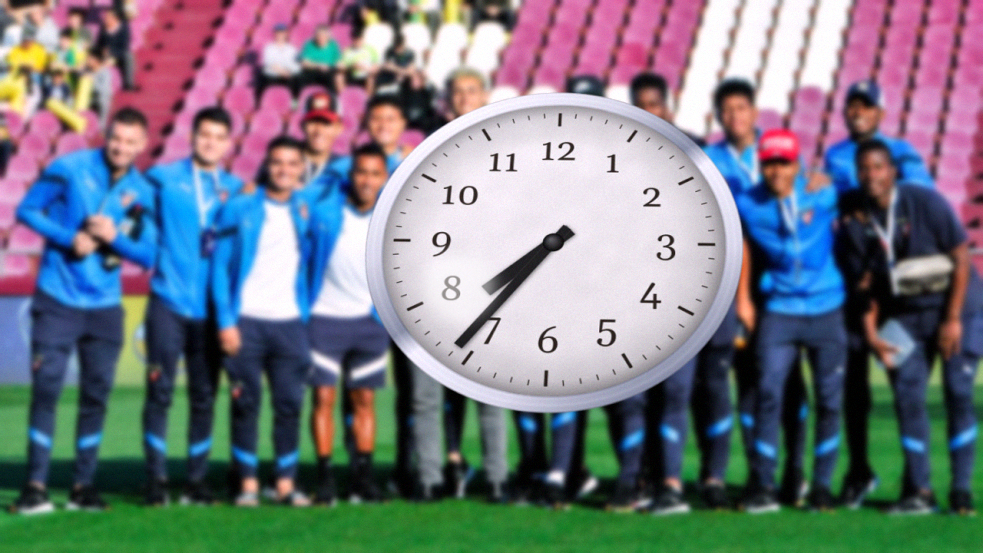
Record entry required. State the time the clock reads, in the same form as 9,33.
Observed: 7,36
